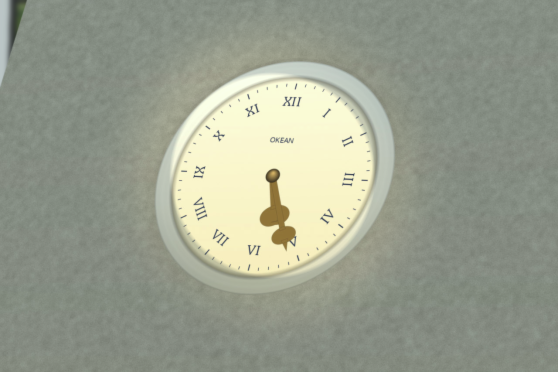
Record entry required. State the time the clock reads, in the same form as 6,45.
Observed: 5,26
